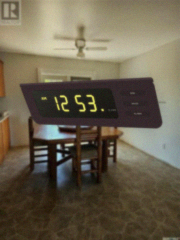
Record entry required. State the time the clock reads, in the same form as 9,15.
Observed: 12,53
